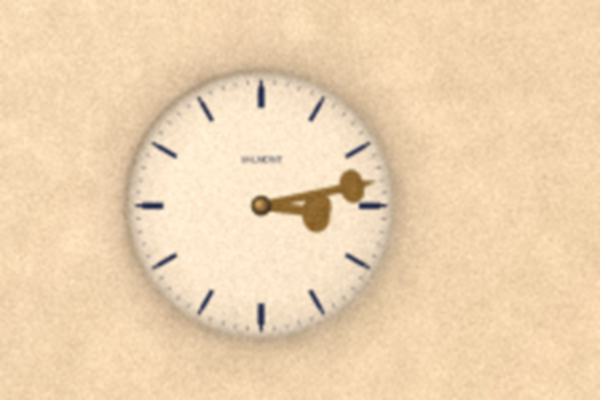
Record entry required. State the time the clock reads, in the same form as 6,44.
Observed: 3,13
